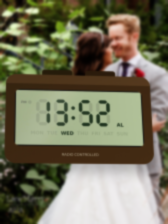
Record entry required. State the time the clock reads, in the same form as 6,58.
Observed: 13,52
